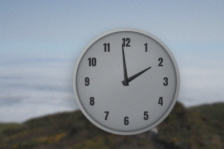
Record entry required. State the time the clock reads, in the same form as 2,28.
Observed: 1,59
